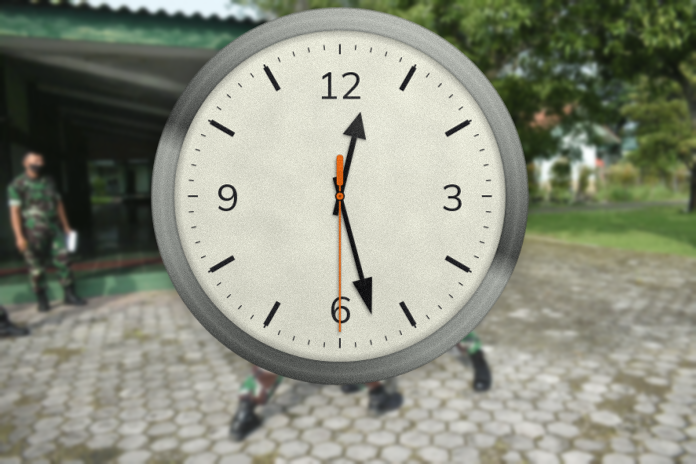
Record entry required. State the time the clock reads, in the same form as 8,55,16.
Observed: 12,27,30
